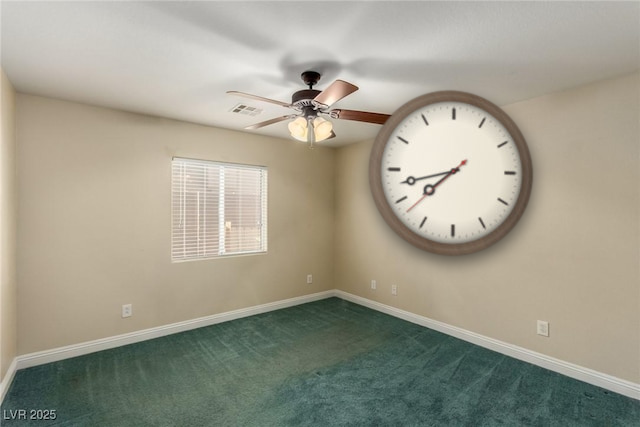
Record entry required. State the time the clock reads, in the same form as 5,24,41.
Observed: 7,42,38
